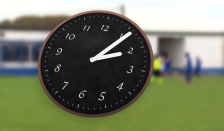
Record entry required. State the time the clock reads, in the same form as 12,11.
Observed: 2,06
